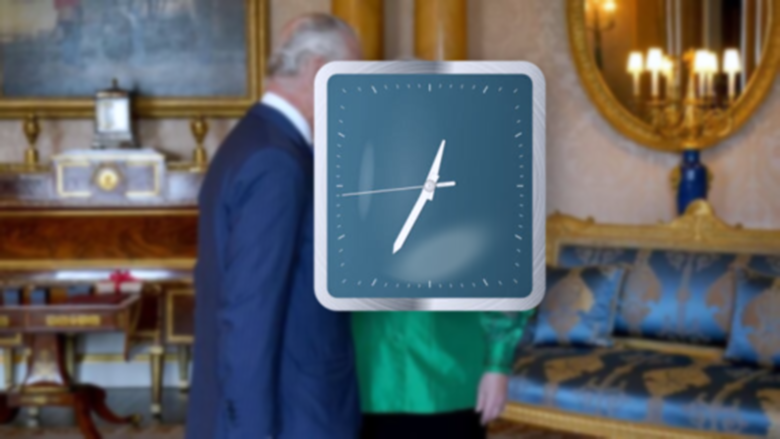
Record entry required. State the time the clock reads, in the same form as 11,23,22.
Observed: 12,34,44
